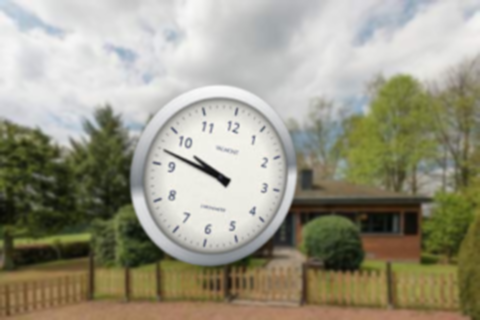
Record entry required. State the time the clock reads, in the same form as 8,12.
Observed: 9,47
